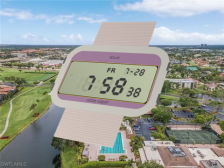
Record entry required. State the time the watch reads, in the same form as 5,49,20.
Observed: 7,58,38
